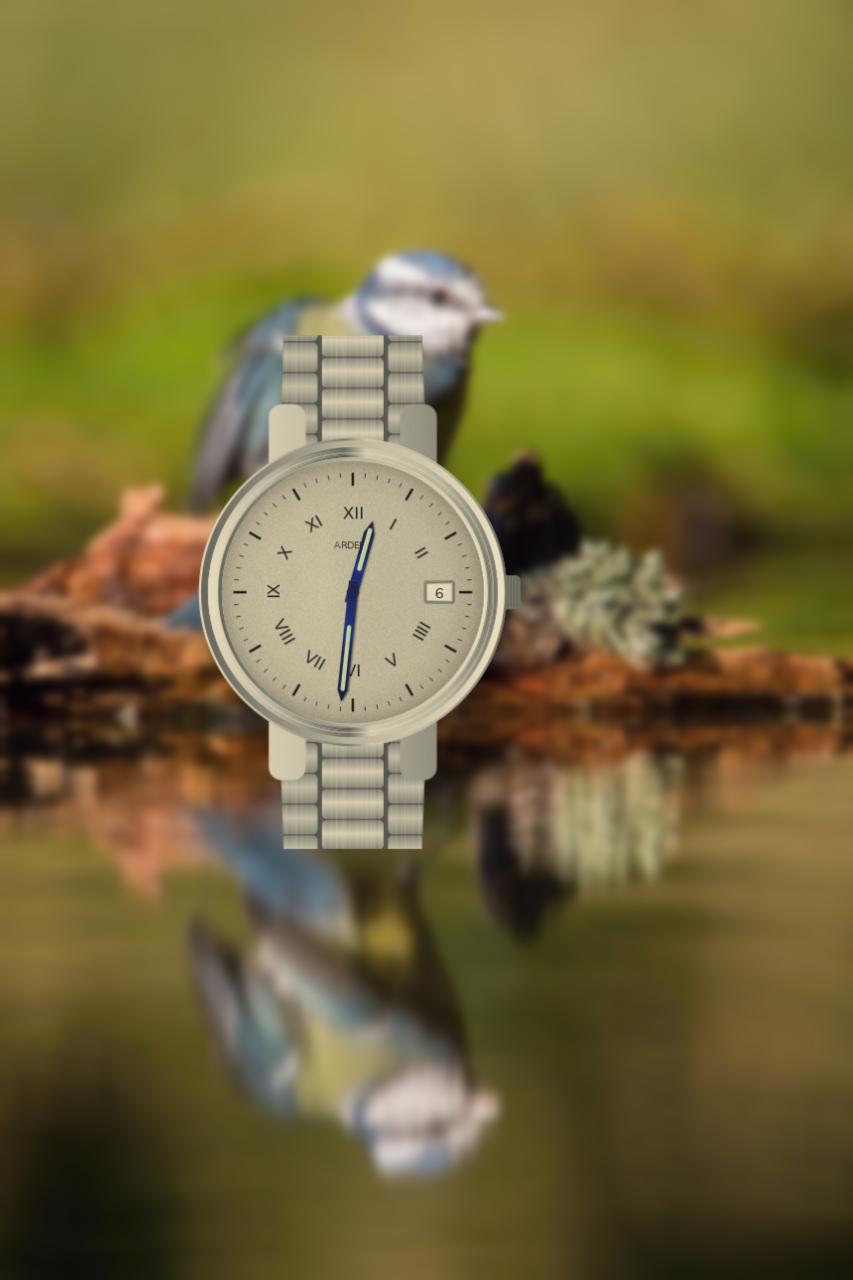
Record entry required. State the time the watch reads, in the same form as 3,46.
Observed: 12,31
